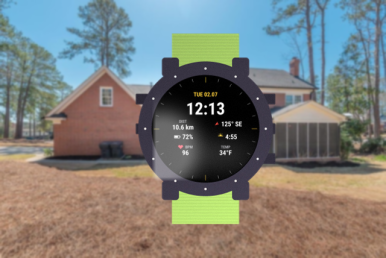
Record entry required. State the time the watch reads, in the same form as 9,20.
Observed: 12,13
